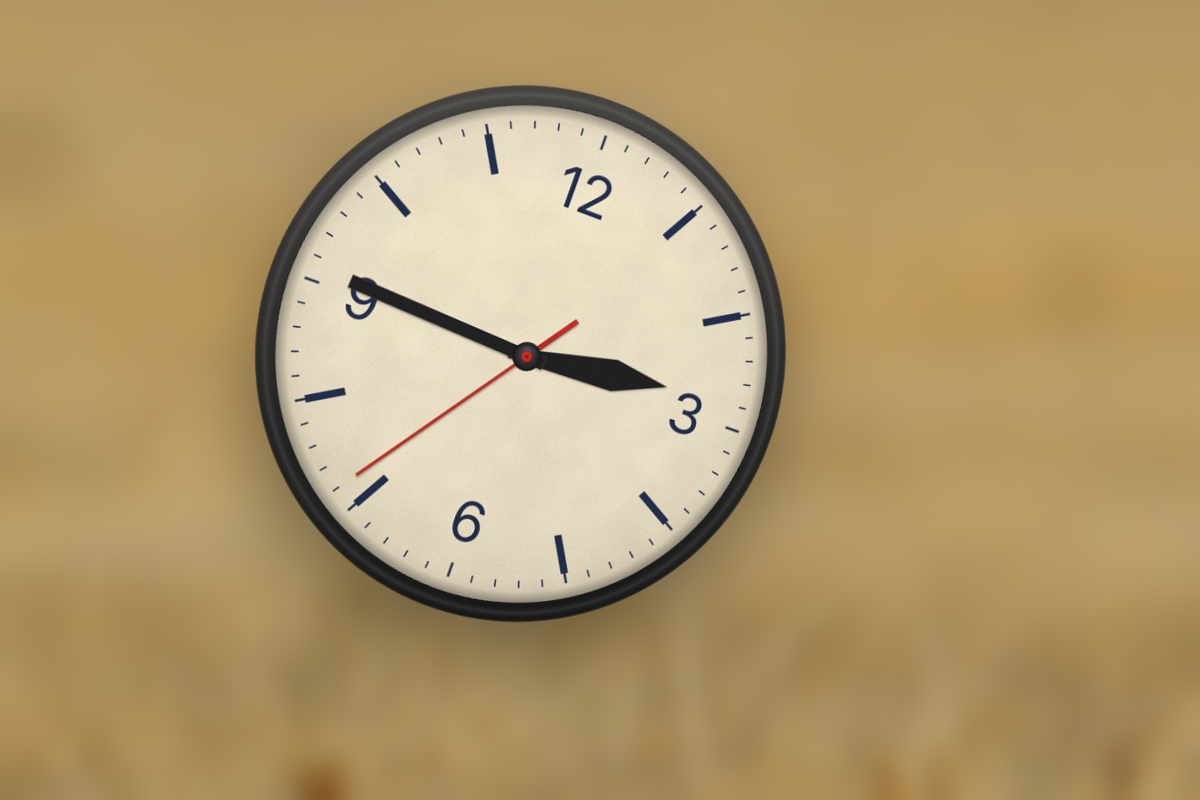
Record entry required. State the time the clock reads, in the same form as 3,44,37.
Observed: 2,45,36
